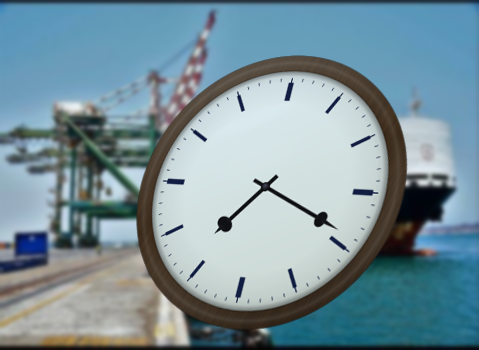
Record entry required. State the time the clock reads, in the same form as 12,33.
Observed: 7,19
